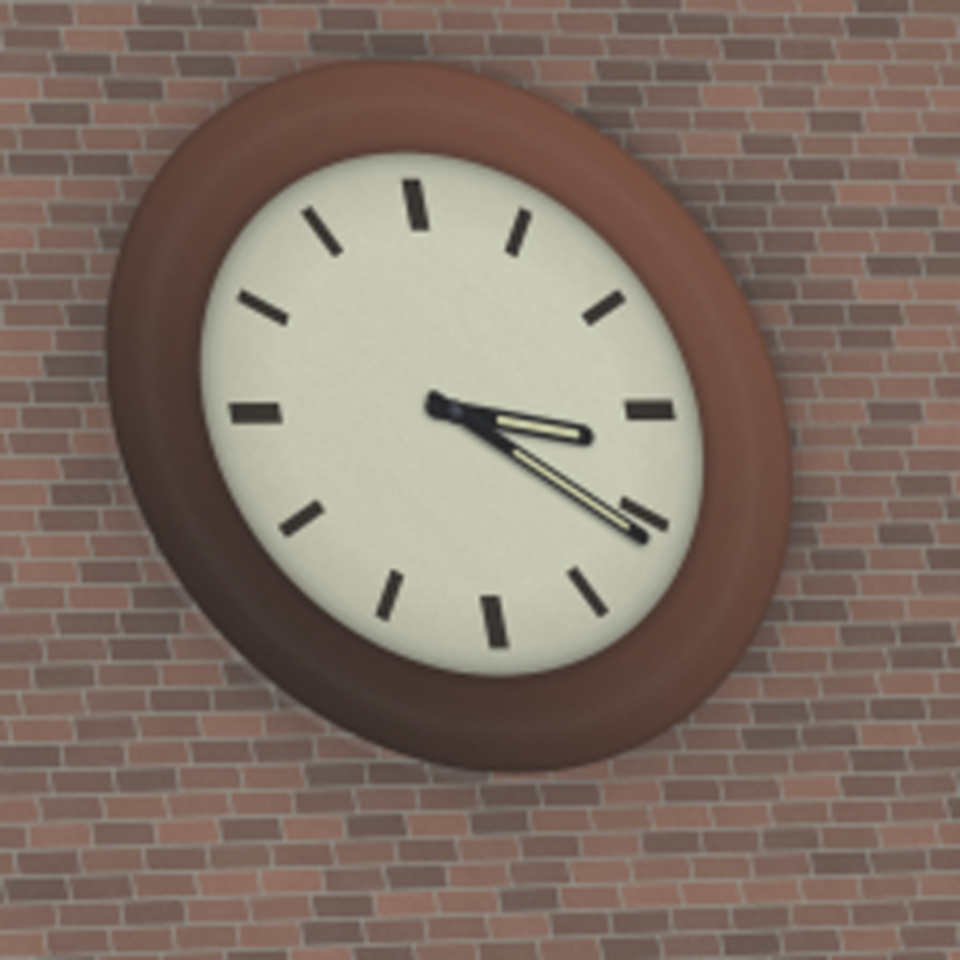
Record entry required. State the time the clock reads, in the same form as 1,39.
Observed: 3,21
